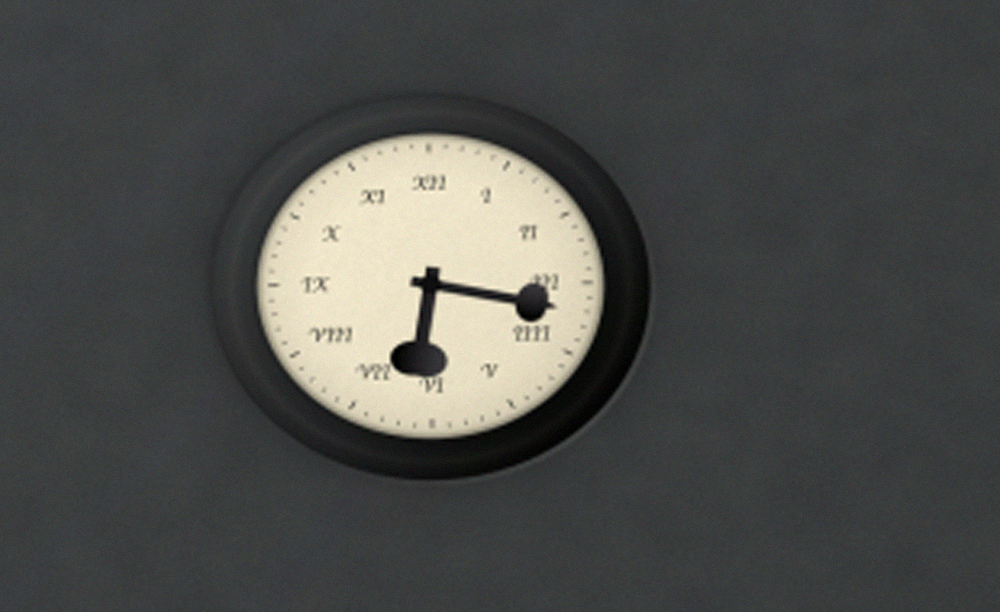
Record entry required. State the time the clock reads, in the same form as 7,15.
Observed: 6,17
